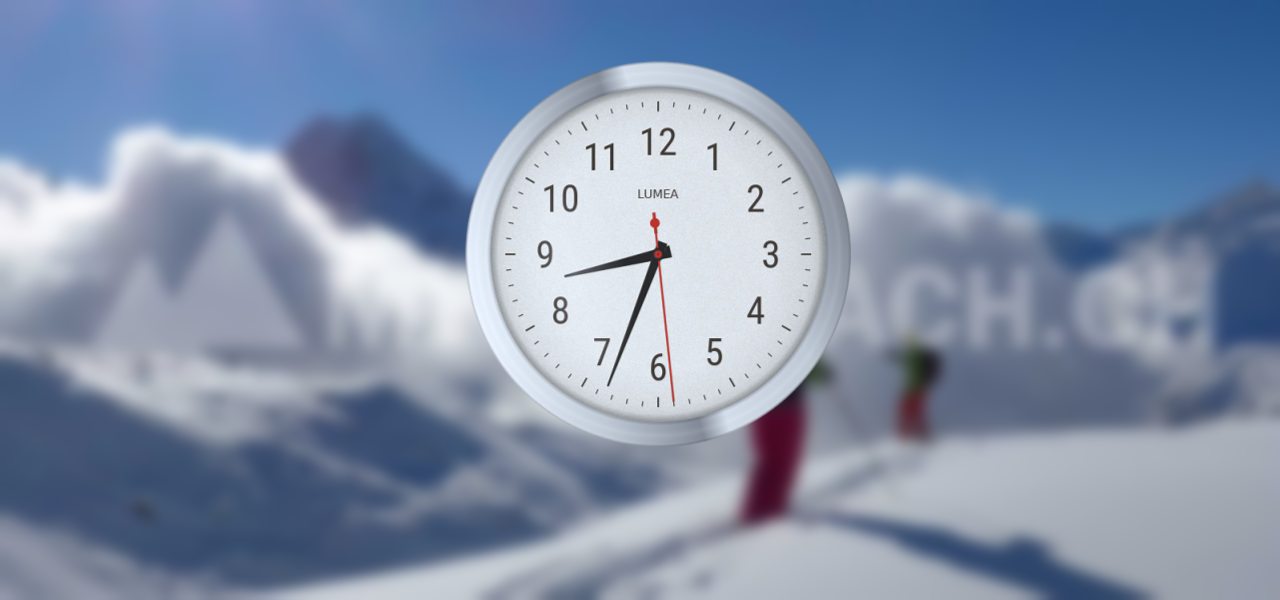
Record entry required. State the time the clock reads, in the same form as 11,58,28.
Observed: 8,33,29
